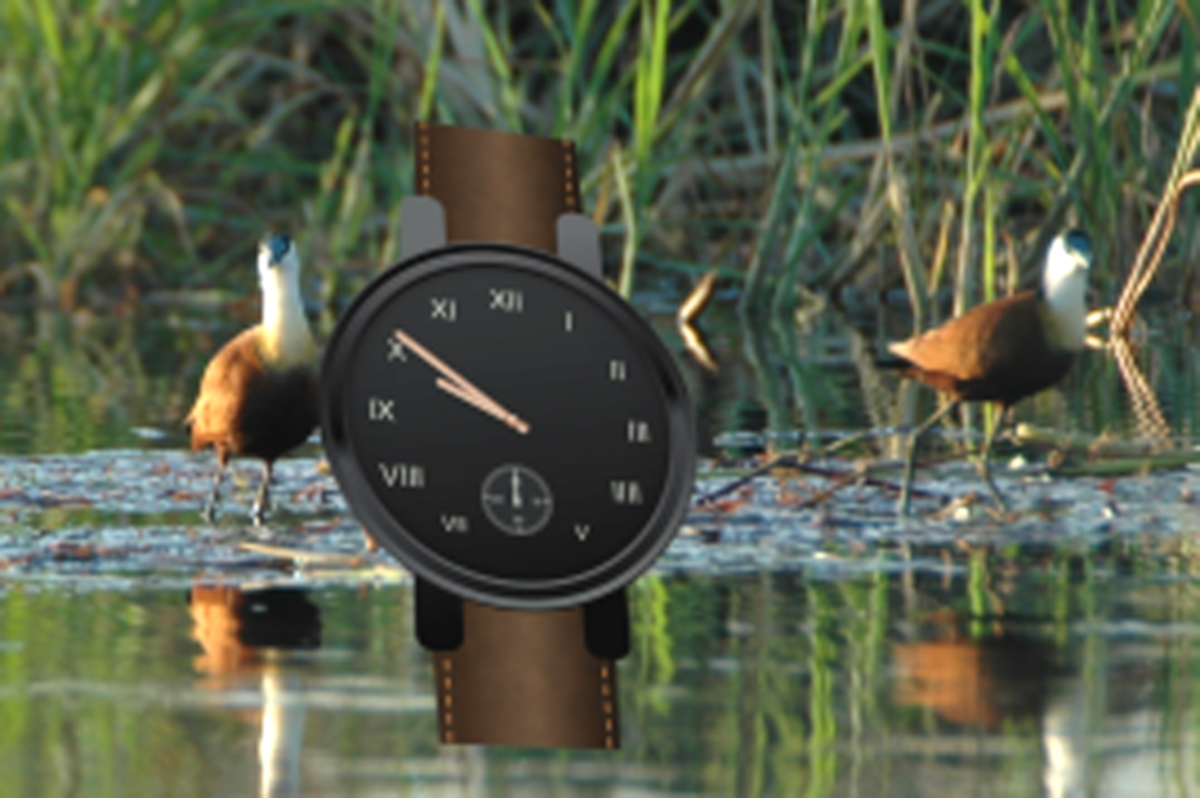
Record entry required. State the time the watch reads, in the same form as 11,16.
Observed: 9,51
